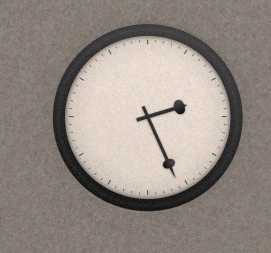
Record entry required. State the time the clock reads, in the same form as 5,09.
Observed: 2,26
